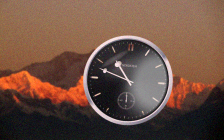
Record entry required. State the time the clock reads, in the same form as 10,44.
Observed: 10,48
